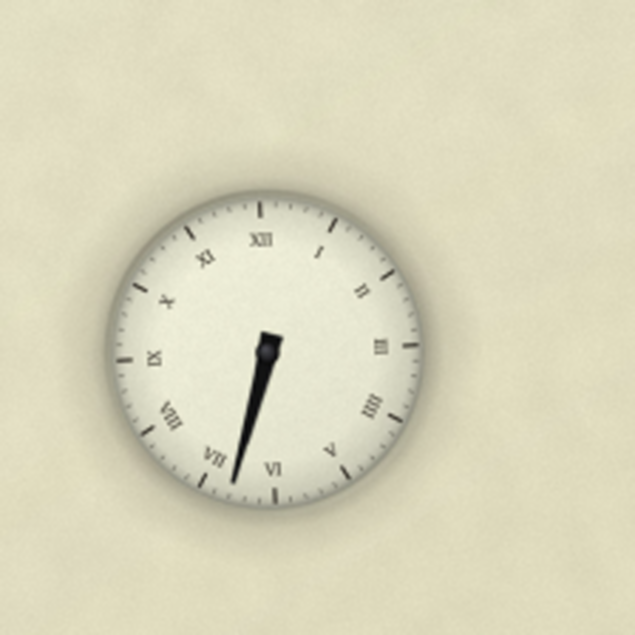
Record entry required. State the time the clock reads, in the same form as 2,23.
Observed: 6,33
